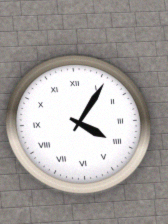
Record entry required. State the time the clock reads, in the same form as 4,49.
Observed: 4,06
